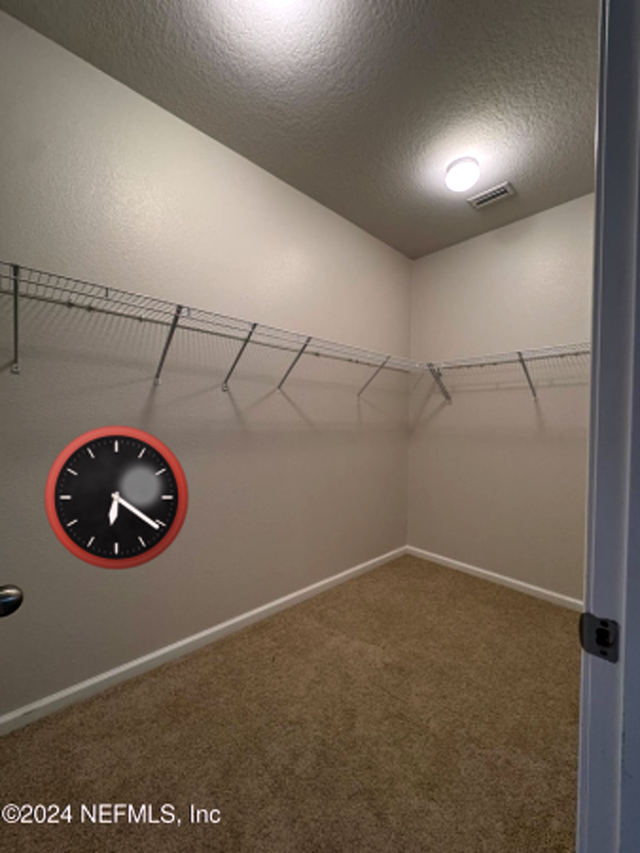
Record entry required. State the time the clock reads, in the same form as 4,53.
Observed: 6,21
